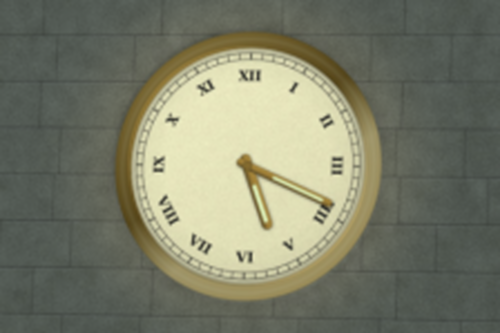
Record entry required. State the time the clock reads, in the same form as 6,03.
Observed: 5,19
